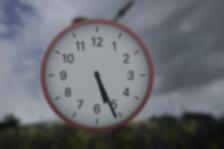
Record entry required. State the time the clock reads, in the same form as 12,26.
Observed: 5,26
